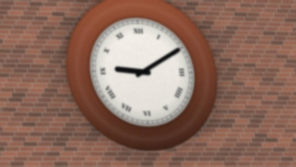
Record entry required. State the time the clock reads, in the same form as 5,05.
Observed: 9,10
